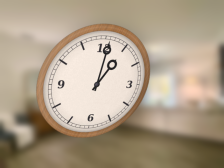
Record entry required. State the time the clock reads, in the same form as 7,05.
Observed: 1,01
